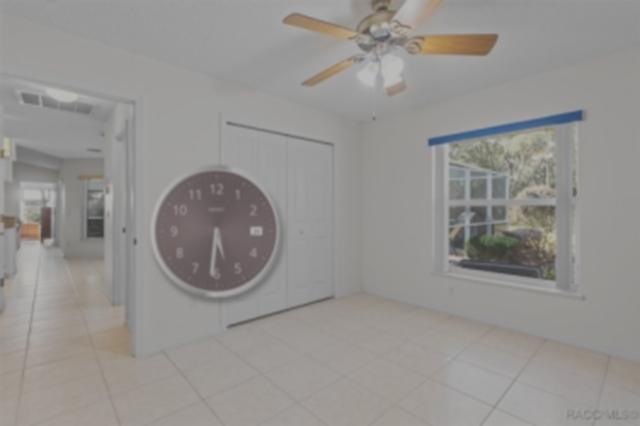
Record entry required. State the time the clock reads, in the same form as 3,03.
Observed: 5,31
